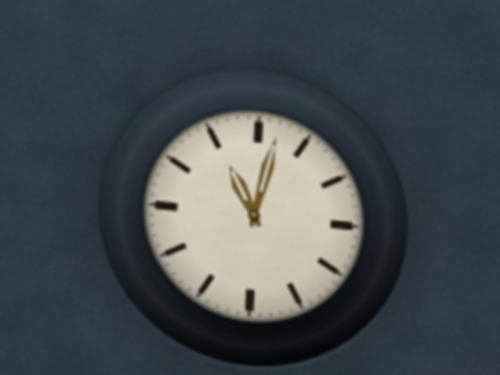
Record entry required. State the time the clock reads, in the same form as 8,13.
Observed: 11,02
